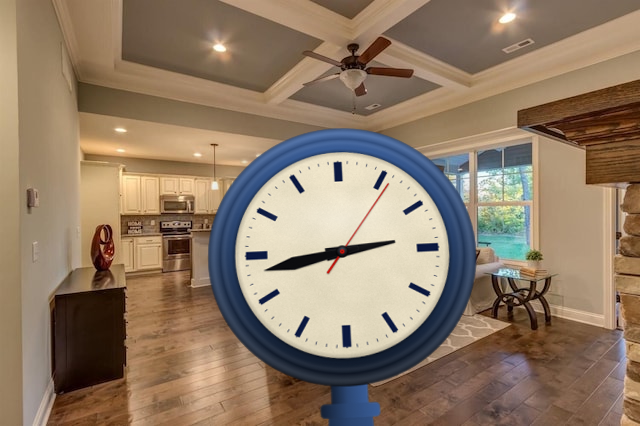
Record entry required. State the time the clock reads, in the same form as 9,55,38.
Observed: 2,43,06
